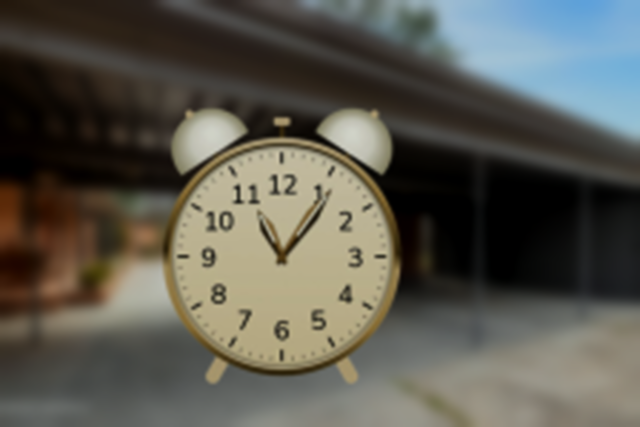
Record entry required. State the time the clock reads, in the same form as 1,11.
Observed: 11,06
